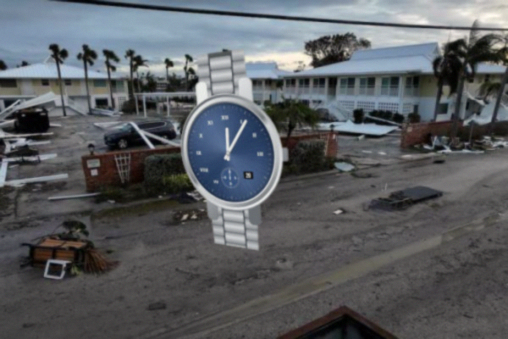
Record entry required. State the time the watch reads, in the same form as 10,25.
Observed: 12,06
